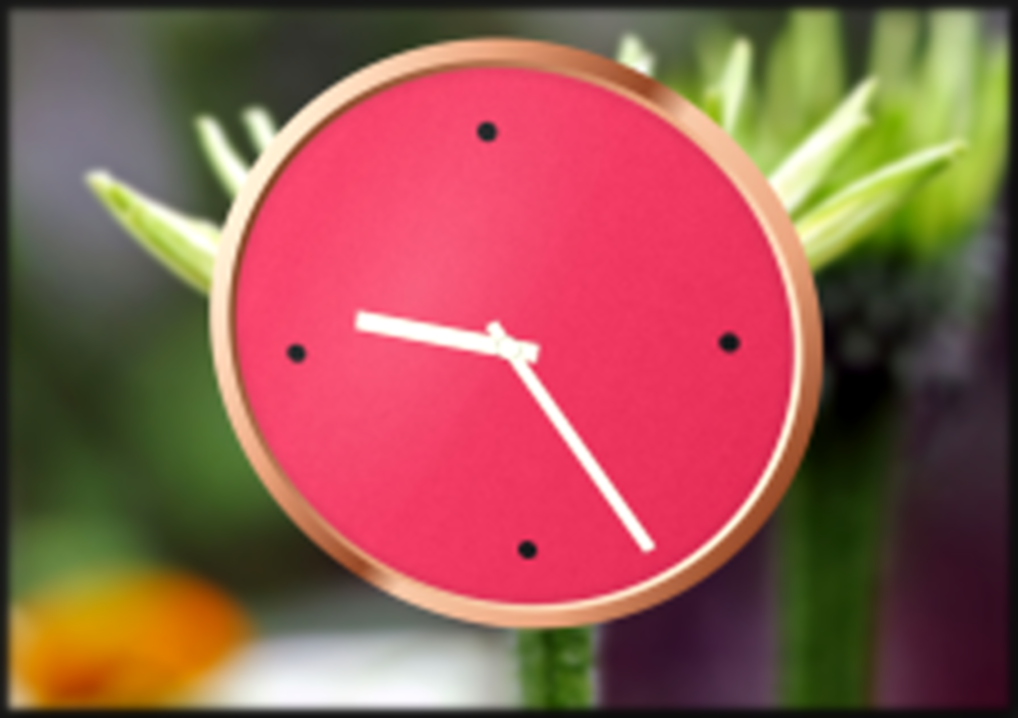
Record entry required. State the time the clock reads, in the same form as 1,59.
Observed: 9,25
